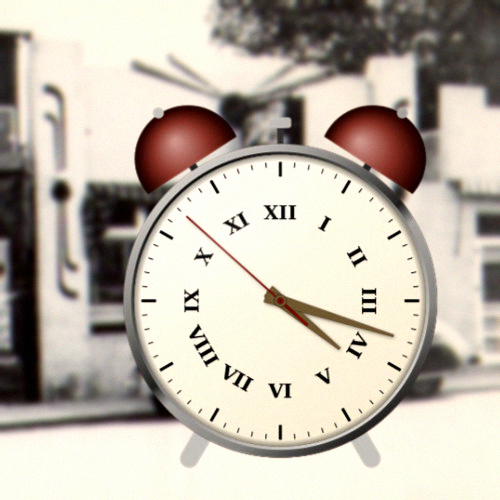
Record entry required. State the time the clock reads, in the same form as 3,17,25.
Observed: 4,17,52
